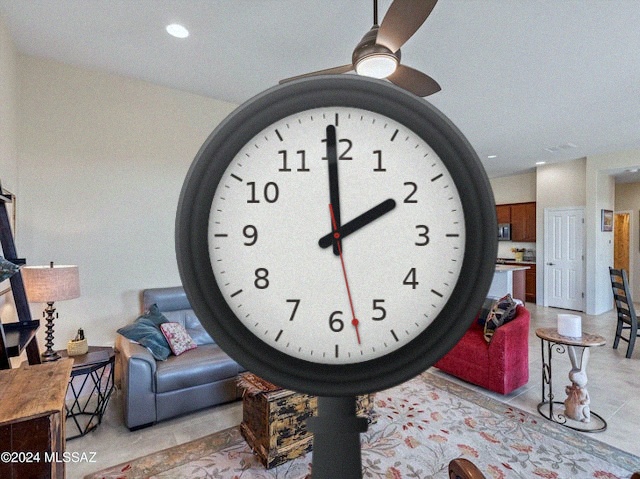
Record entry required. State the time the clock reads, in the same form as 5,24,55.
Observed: 1,59,28
